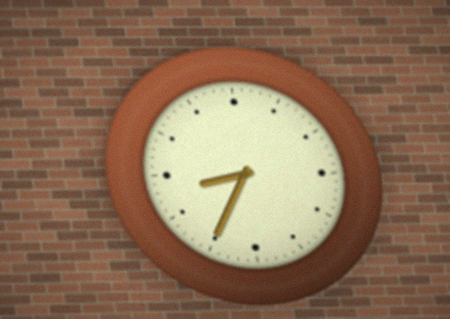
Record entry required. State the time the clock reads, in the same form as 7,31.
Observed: 8,35
